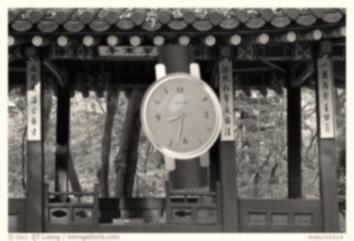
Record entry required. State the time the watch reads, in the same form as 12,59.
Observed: 8,33
